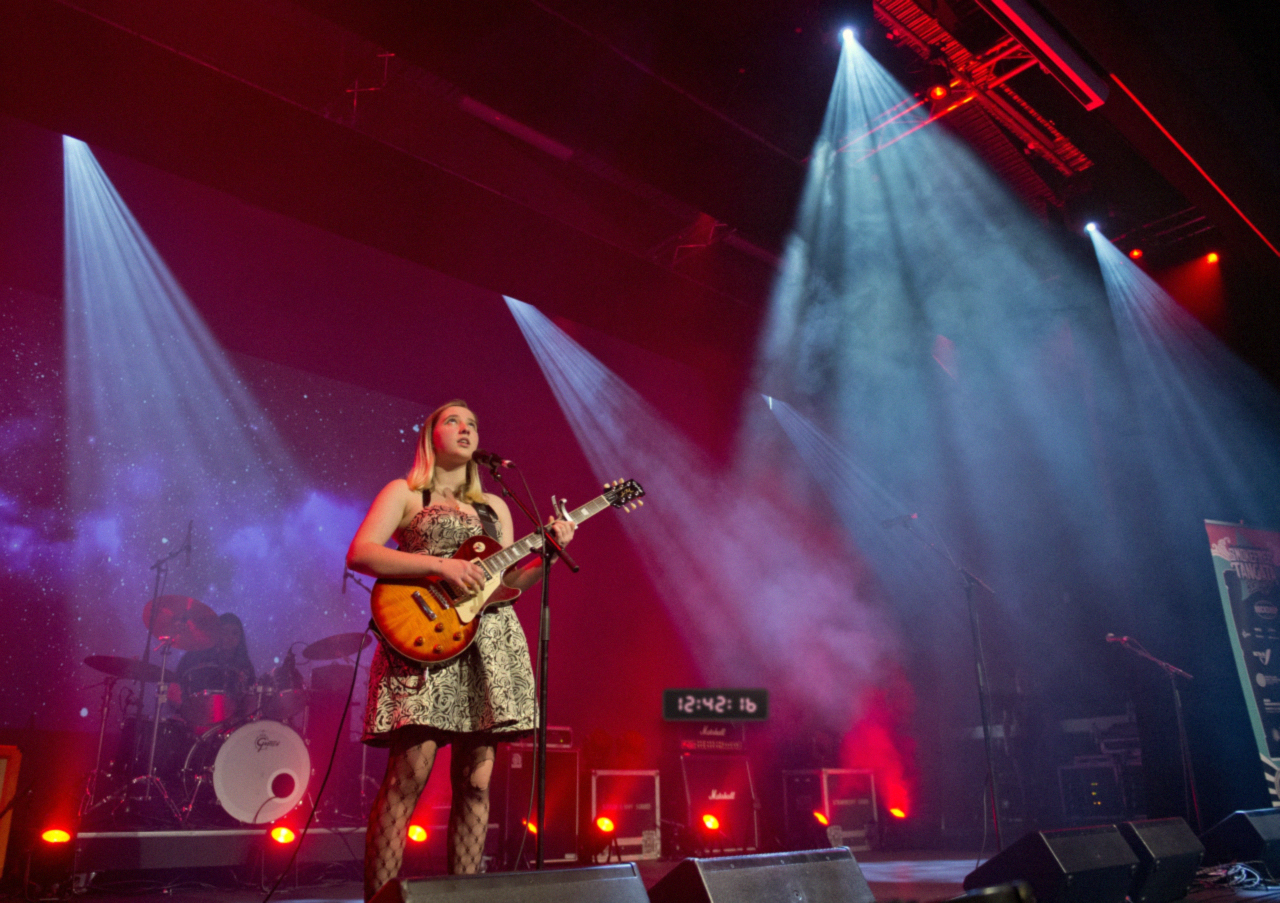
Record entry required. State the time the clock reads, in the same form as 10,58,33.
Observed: 12,42,16
